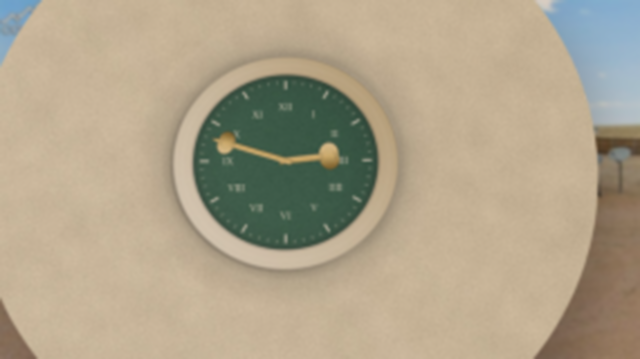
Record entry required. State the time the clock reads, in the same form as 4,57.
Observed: 2,48
